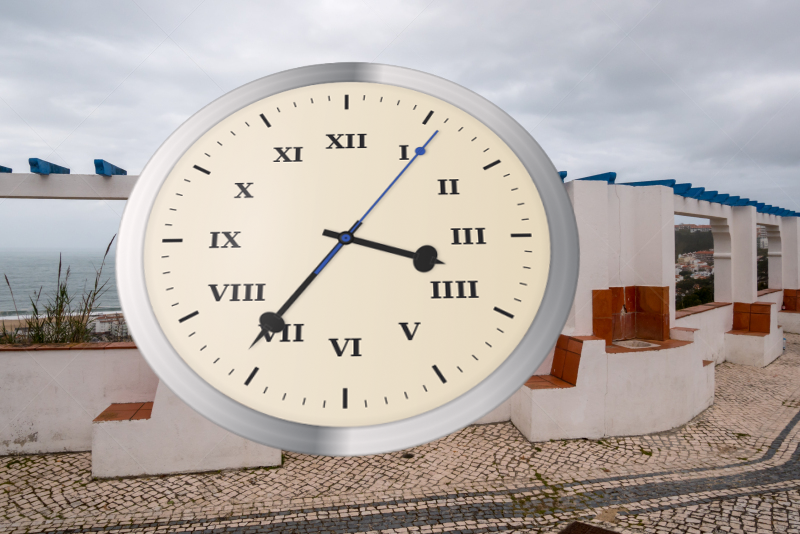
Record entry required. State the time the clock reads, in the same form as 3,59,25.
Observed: 3,36,06
